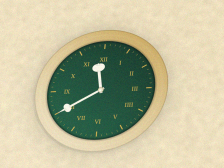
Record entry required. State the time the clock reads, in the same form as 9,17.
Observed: 11,40
